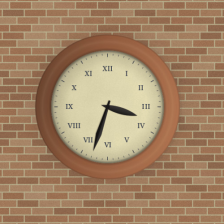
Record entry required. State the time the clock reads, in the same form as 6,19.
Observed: 3,33
